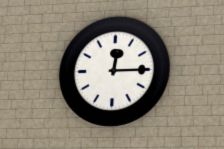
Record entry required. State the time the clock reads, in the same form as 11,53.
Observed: 12,15
